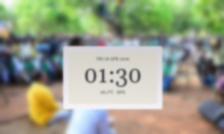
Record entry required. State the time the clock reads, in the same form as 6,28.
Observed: 1,30
